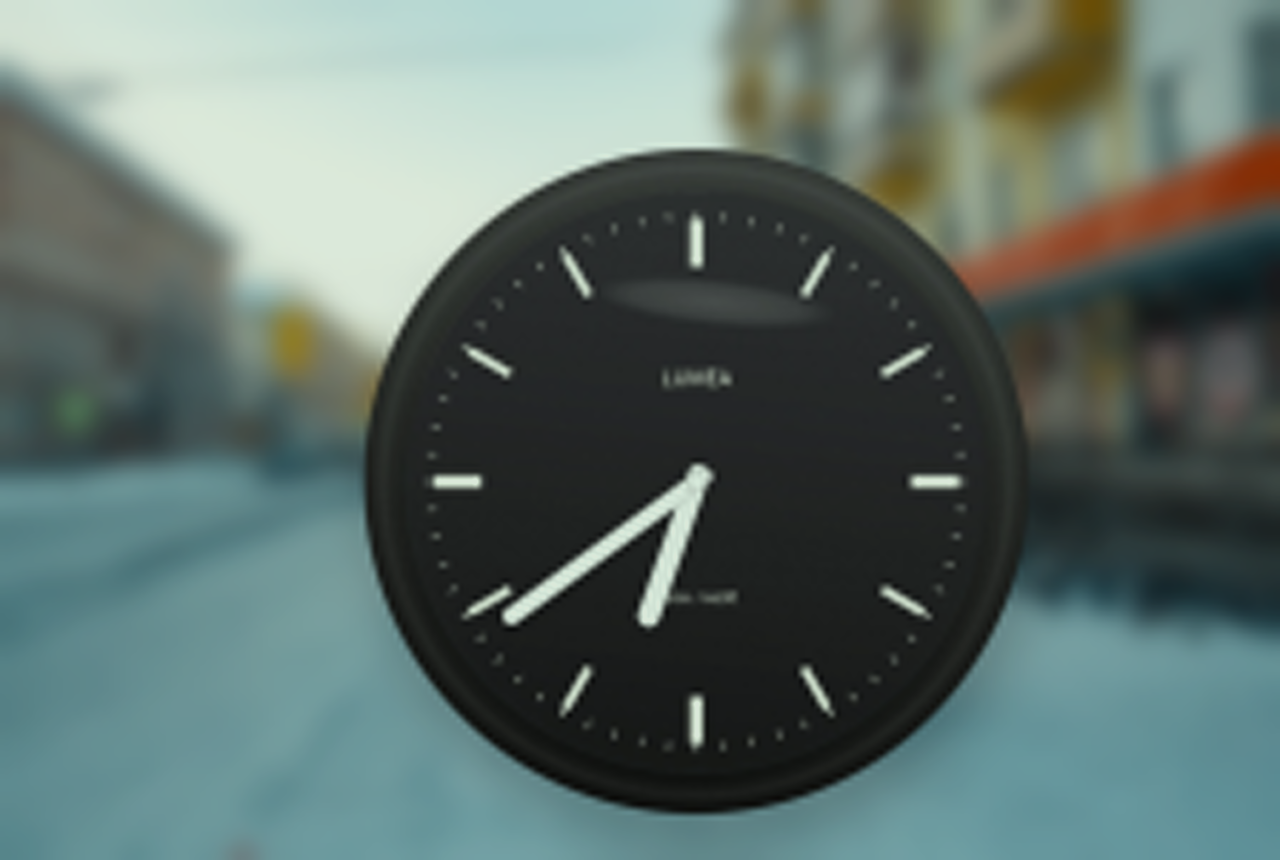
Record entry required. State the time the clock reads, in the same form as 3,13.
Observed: 6,39
